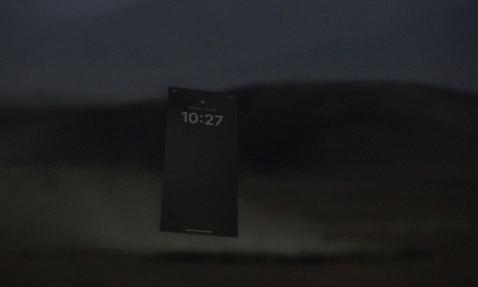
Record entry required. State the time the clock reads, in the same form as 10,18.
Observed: 10,27
